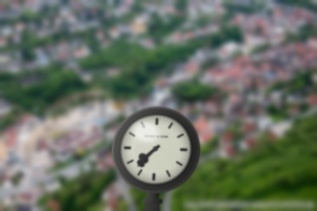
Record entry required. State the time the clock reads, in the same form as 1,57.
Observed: 7,37
